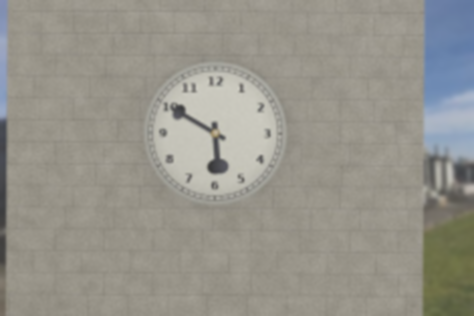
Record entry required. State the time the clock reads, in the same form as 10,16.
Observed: 5,50
